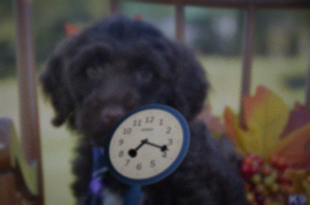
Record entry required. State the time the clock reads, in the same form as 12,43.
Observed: 7,18
